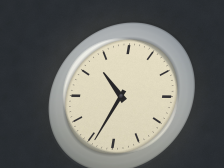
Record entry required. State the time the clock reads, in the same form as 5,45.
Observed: 10,34
